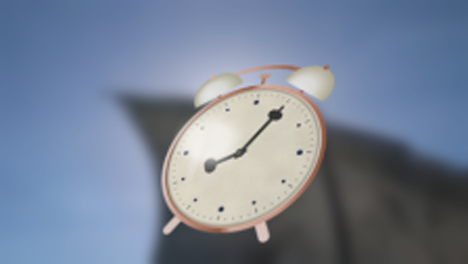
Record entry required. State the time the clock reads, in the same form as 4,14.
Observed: 8,05
